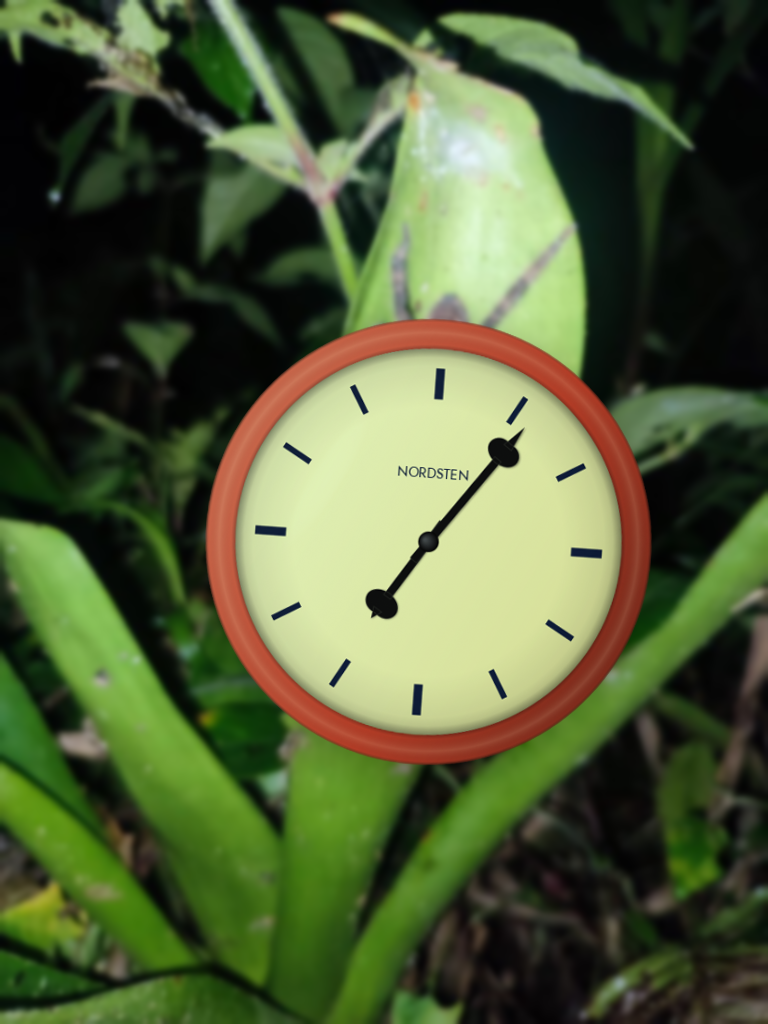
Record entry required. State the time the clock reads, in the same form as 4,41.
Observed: 7,06
